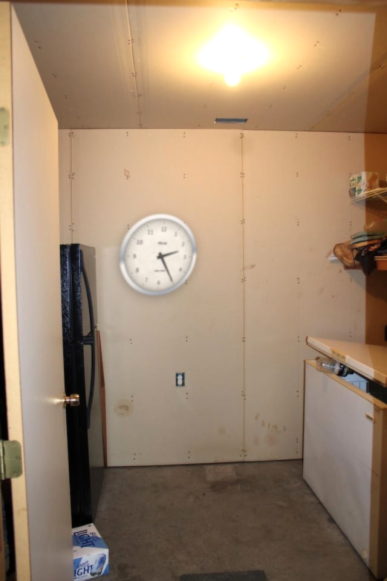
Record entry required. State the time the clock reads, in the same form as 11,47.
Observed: 2,25
